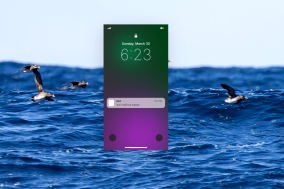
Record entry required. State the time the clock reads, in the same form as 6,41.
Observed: 6,23
